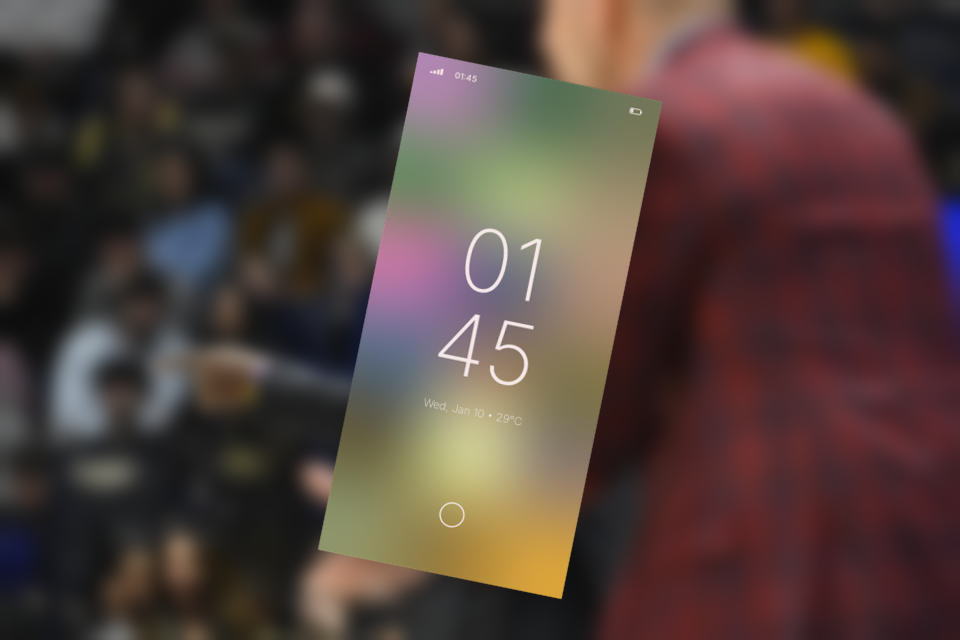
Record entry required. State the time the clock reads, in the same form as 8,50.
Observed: 1,45
